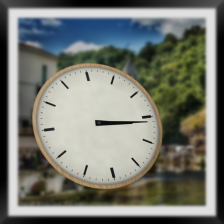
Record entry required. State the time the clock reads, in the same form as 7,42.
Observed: 3,16
